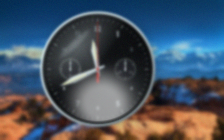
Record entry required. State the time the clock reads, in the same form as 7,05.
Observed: 11,41
